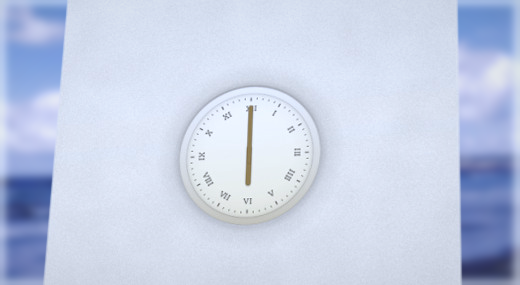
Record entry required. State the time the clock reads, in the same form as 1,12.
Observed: 6,00
